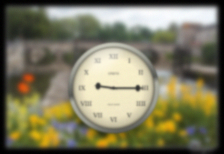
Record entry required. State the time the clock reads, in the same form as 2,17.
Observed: 9,15
